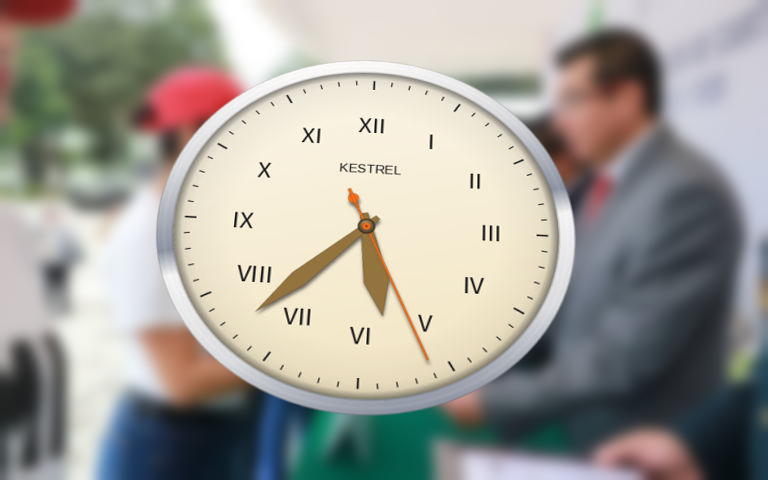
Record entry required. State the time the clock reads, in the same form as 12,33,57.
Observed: 5,37,26
